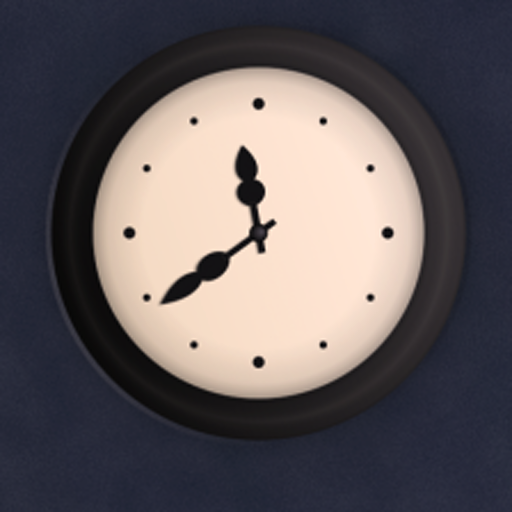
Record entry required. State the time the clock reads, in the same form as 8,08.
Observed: 11,39
